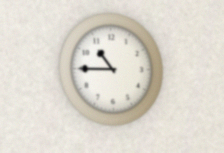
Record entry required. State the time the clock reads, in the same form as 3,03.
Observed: 10,45
